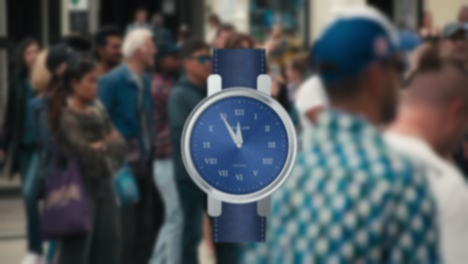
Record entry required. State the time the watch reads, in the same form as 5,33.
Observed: 11,55
